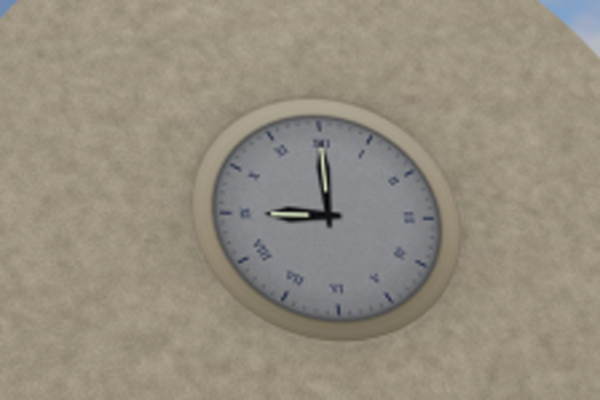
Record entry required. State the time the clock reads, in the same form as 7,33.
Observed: 9,00
